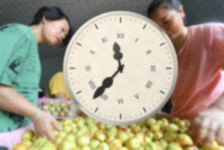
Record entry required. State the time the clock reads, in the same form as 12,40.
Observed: 11,37
